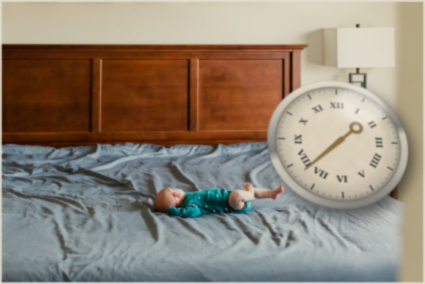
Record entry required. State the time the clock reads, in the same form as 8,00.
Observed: 1,38
